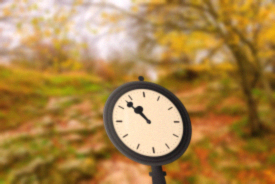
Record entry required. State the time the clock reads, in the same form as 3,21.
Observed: 10,53
